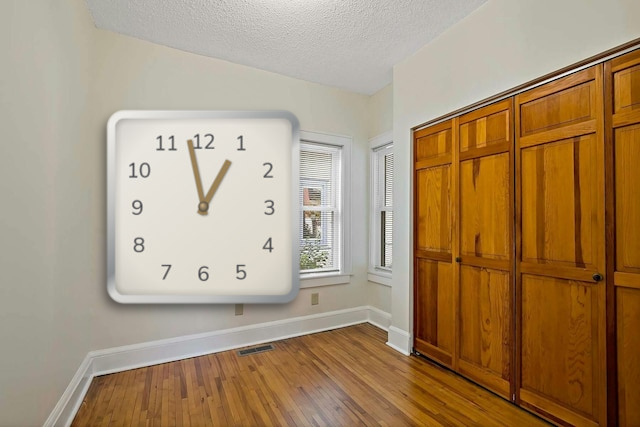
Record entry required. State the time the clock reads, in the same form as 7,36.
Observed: 12,58
